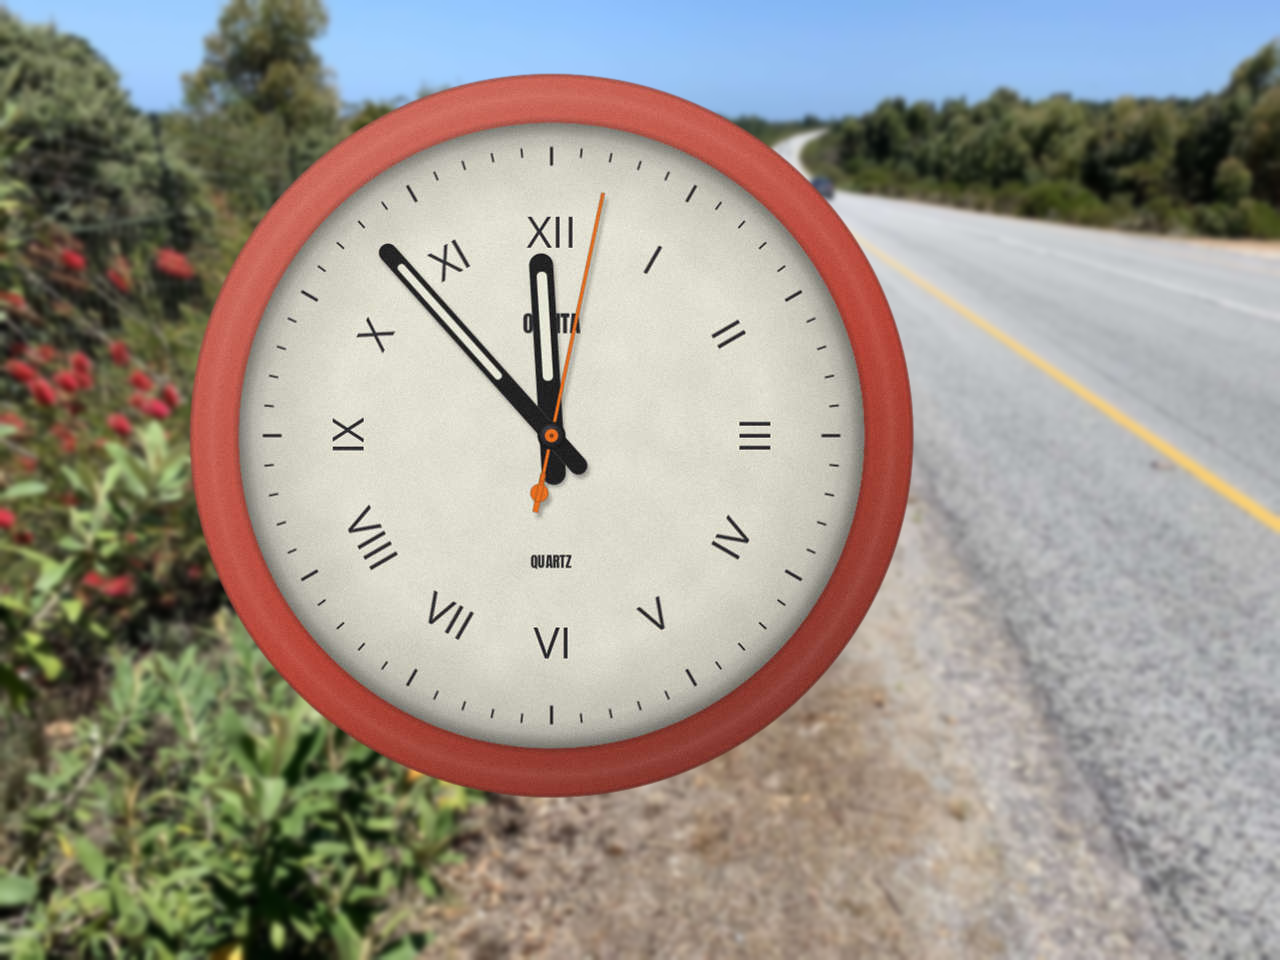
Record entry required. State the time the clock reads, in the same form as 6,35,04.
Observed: 11,53,02
